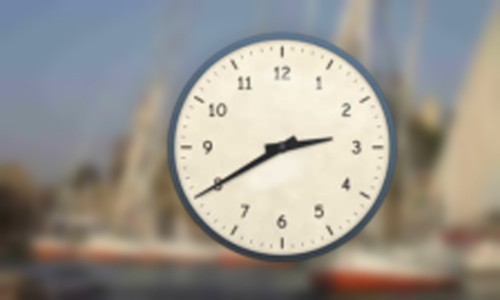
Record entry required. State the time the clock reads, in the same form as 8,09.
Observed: 2,40
